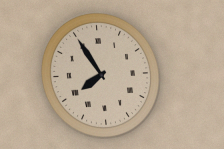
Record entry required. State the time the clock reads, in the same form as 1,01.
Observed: 7,55
